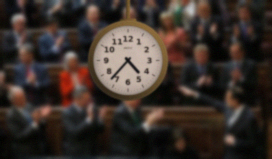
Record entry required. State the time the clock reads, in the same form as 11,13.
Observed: 4,37
